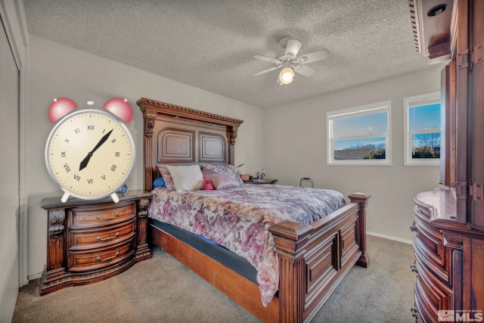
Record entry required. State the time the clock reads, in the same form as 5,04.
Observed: 7,07
